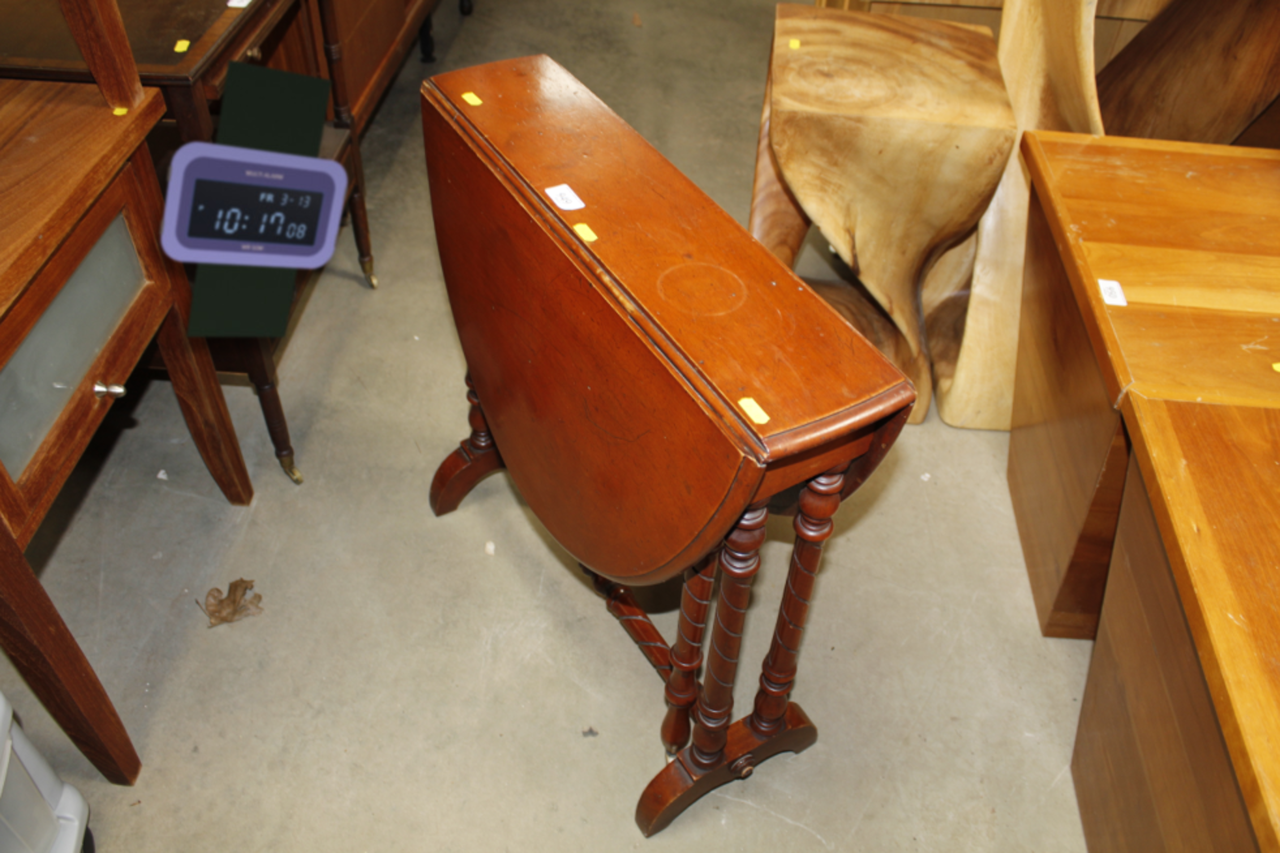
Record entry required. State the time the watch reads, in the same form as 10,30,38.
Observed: 10,17,08
